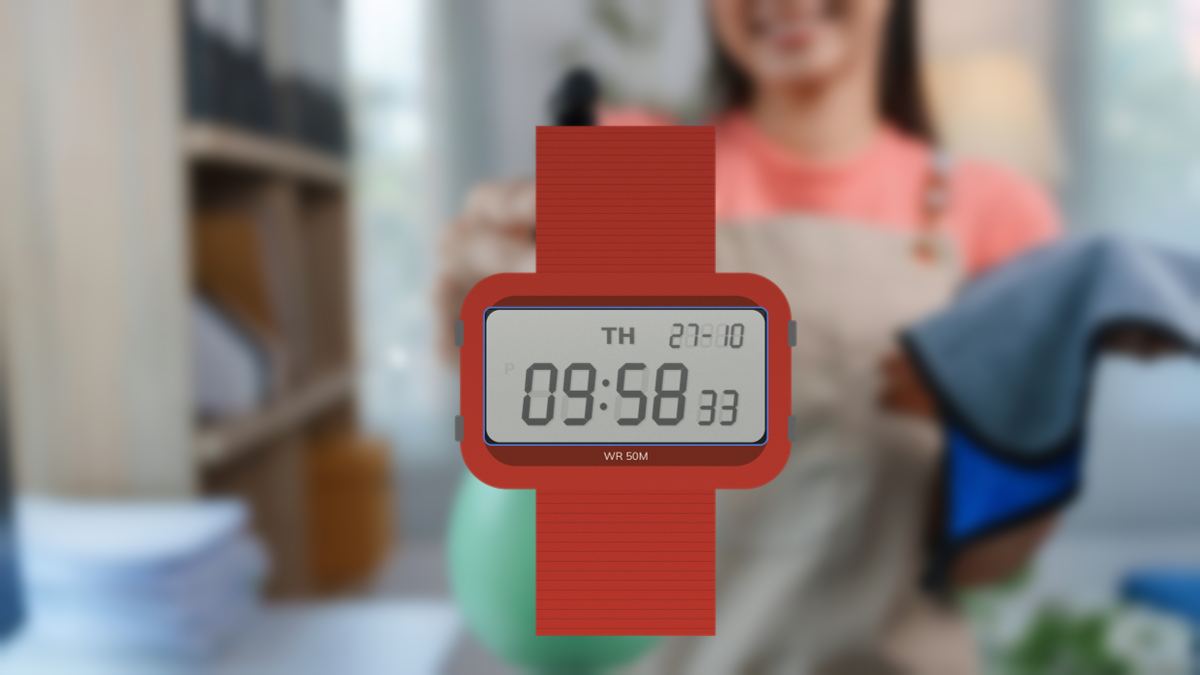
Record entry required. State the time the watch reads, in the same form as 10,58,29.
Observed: 9,58,33
